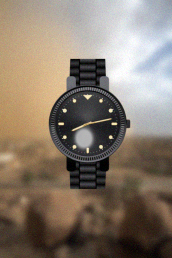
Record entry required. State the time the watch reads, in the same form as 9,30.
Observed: 8,13
